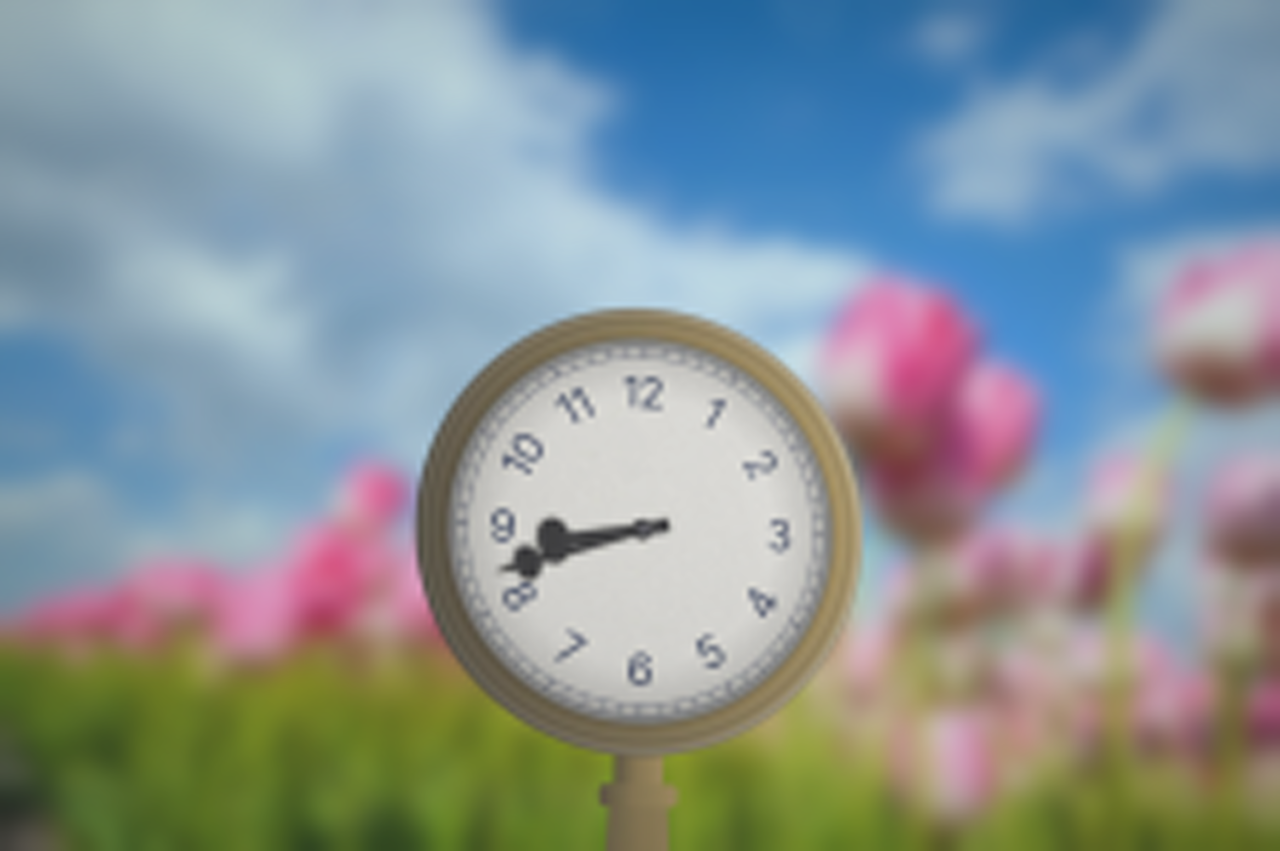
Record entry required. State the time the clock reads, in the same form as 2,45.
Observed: 8,42
